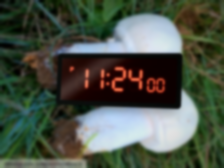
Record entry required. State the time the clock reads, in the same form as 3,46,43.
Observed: 11,24,00
